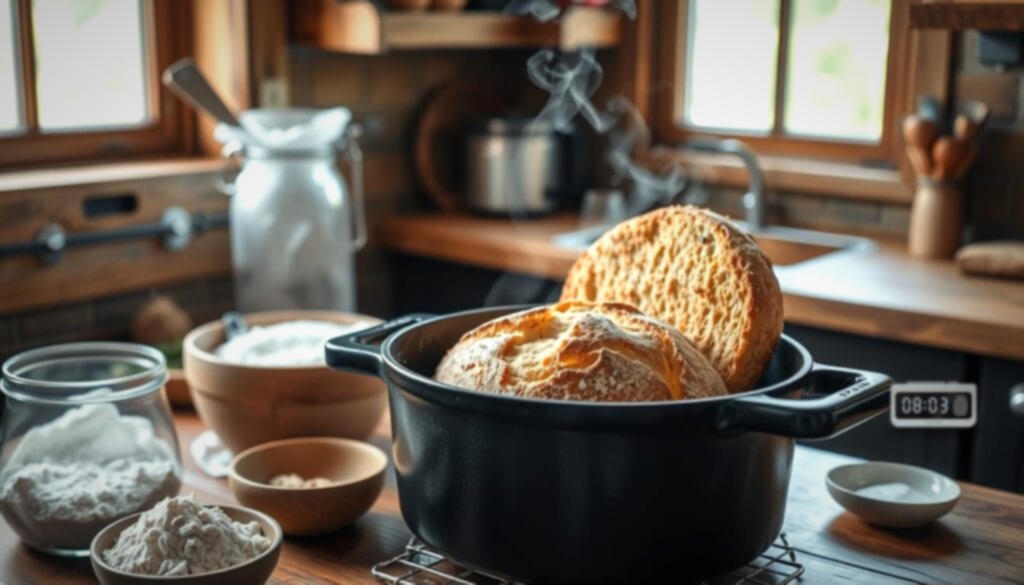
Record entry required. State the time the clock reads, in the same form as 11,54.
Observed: 8,03
